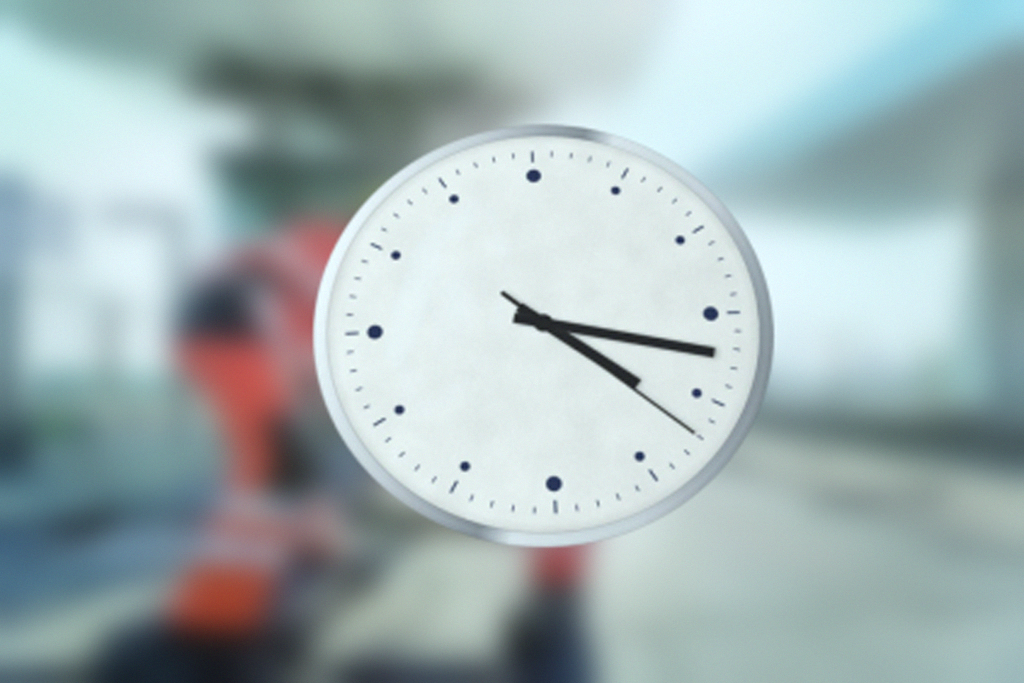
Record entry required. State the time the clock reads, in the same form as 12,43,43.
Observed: 4,17,22
